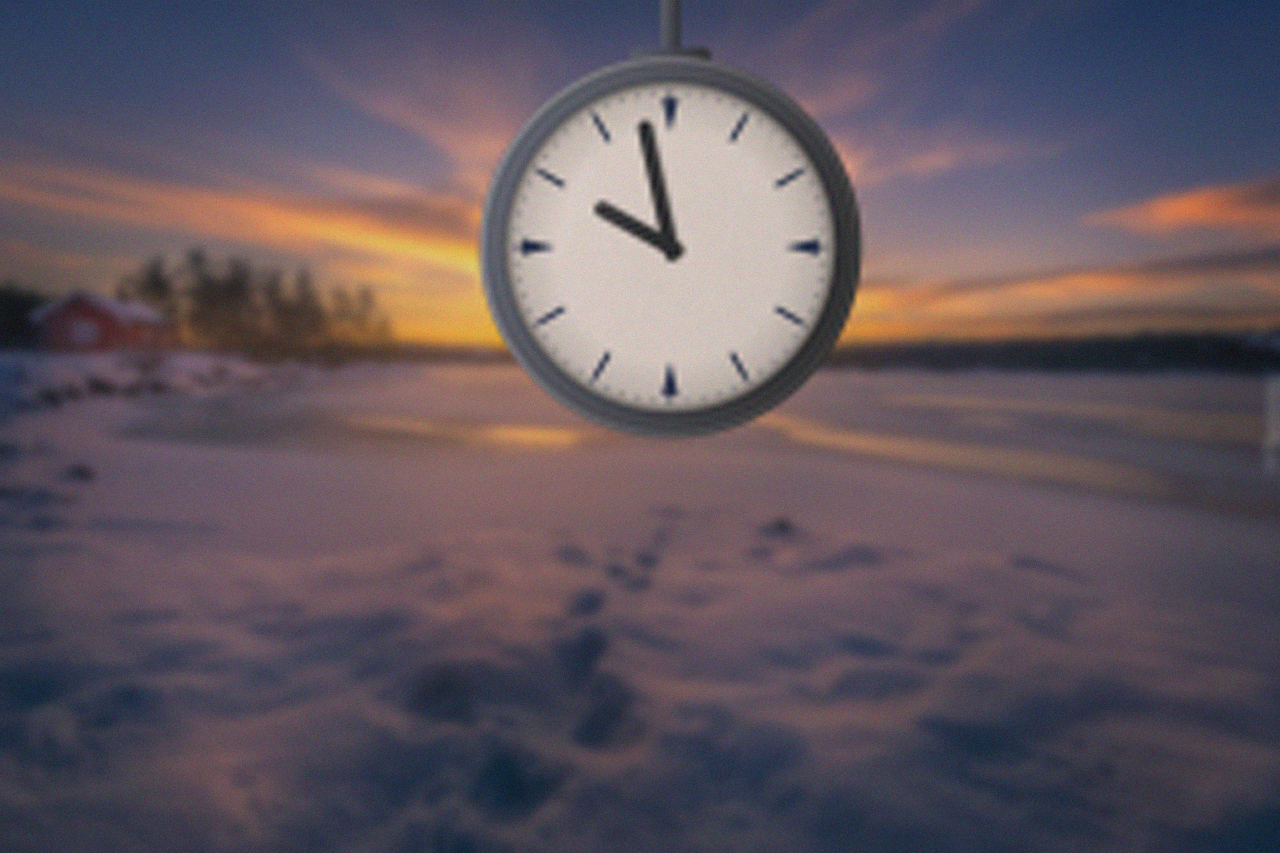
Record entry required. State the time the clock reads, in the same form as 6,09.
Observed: 9,58
